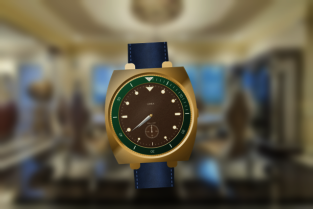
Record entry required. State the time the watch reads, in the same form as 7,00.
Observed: 7,39
